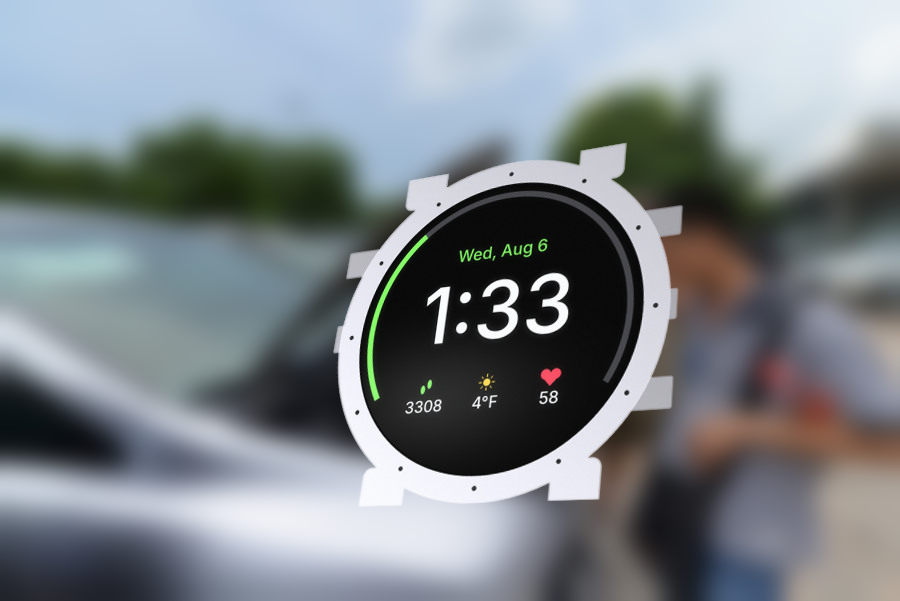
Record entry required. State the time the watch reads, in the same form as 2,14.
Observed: 1,33
